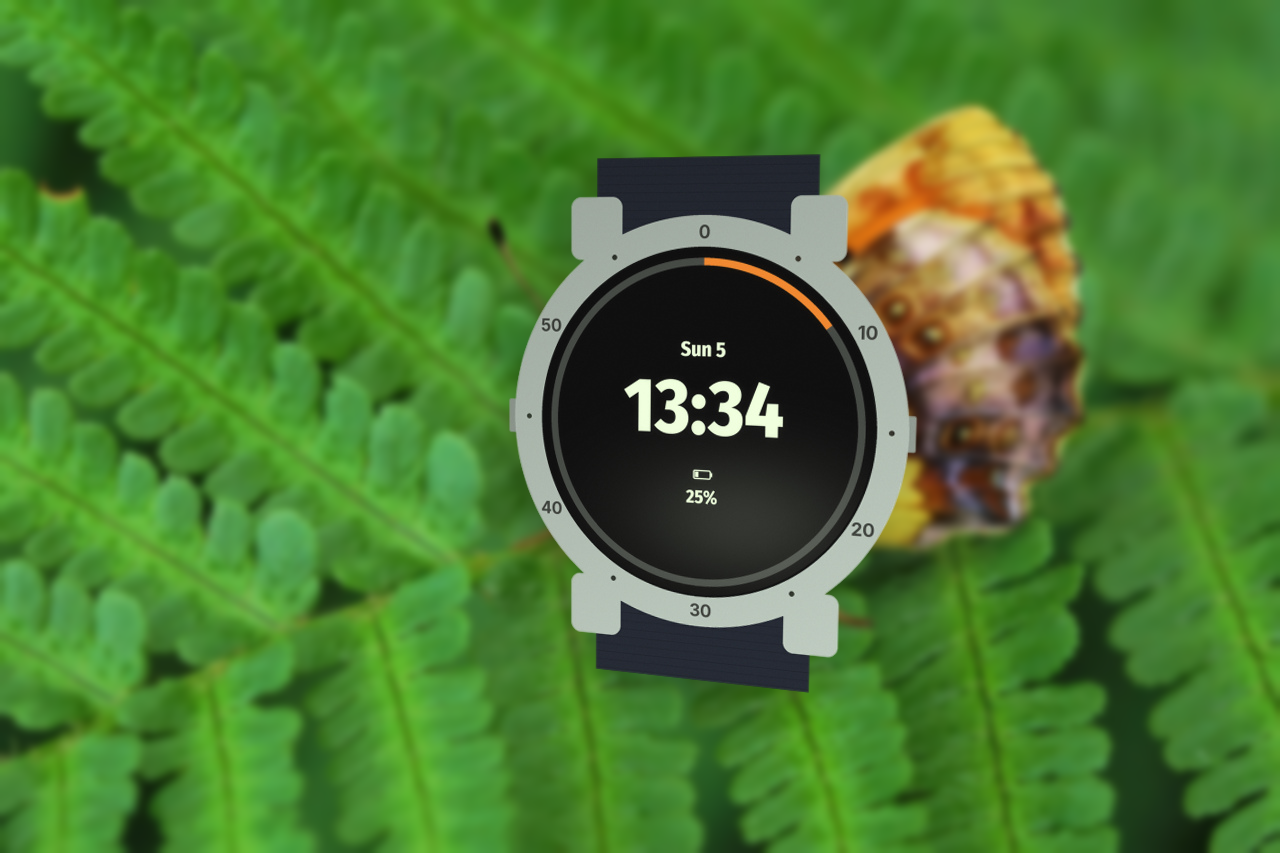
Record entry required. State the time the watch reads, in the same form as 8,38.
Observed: 13,34
